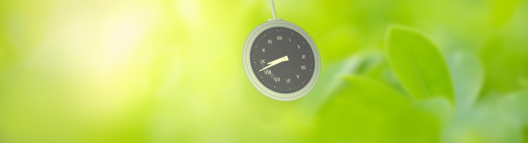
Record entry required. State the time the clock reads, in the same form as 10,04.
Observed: 8,42
